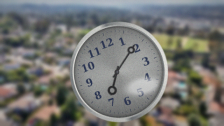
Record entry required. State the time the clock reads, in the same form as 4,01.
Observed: 7,09
